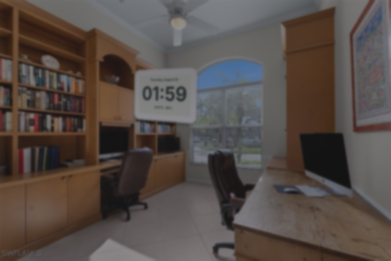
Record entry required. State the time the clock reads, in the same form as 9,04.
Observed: 1,59
